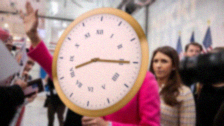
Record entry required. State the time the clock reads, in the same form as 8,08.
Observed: 8,15
